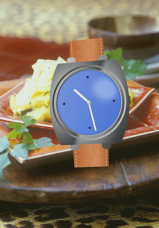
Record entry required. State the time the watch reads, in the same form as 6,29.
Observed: 10,28
